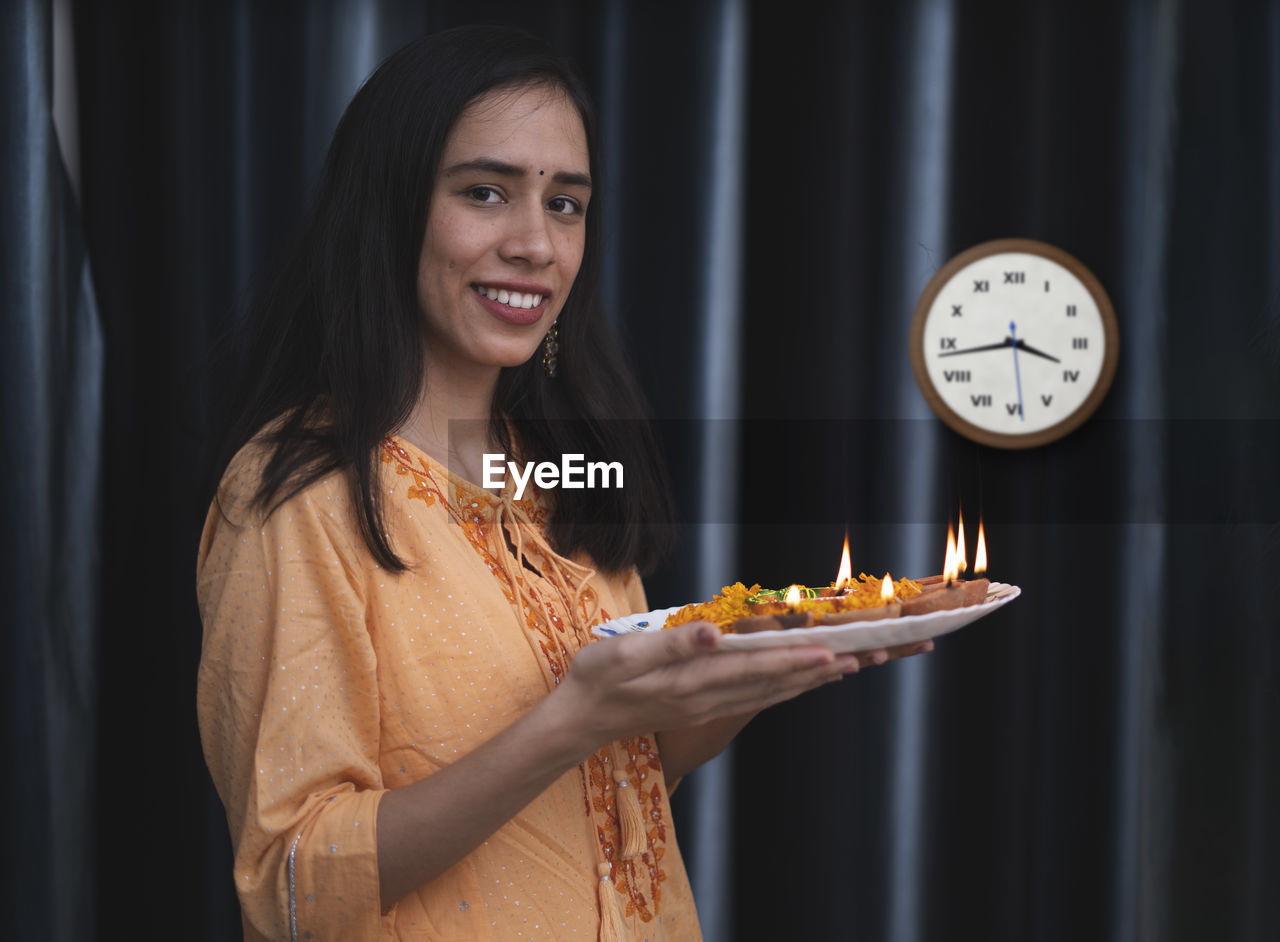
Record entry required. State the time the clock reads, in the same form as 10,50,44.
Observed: 3,43,29
